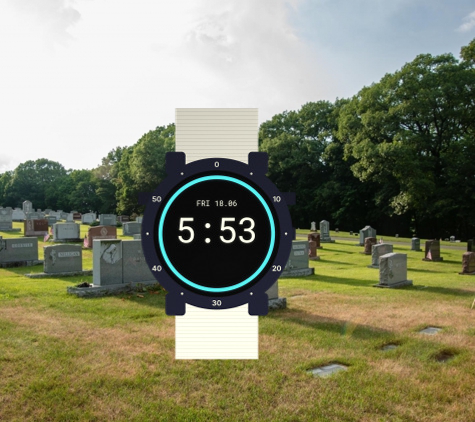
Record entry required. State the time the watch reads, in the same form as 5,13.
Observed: 5,53
